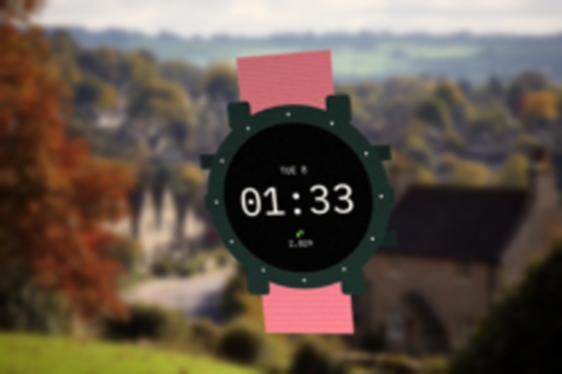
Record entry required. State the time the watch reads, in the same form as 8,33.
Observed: 1,33
